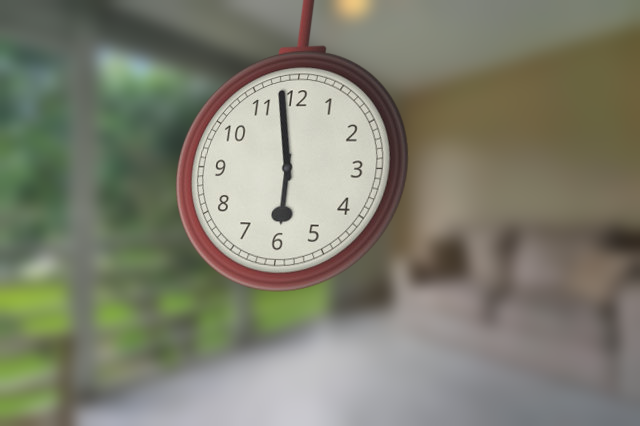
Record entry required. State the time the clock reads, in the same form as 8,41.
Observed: 5,58
